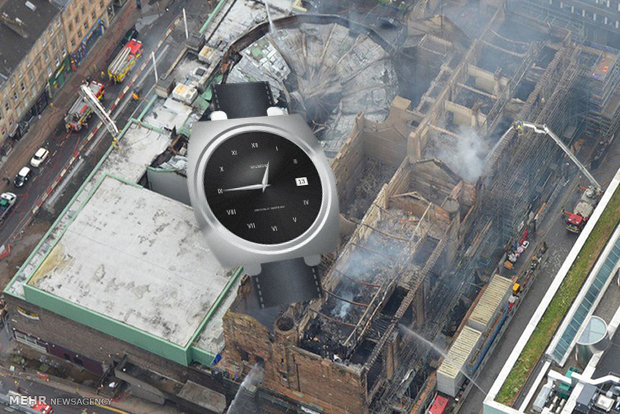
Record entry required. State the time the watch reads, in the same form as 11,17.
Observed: 12,45
